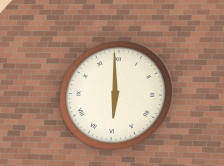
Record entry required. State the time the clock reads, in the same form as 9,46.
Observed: 5,59
